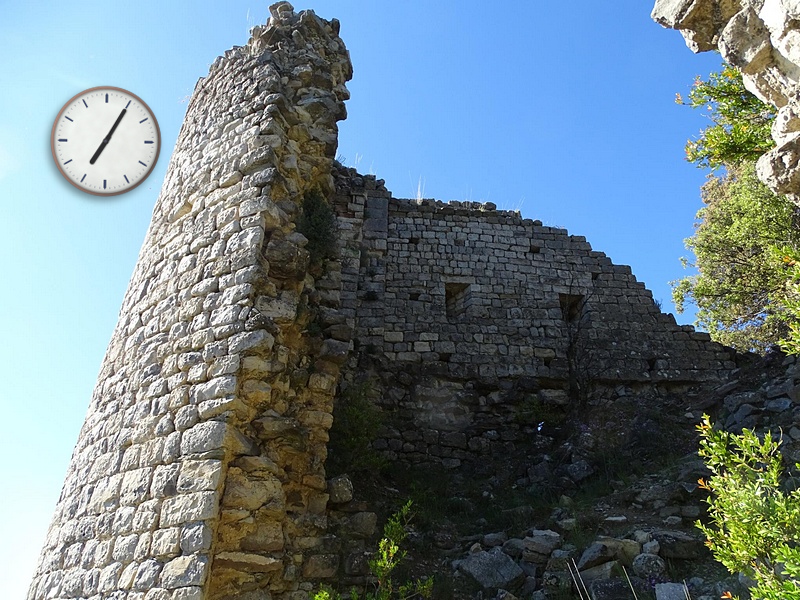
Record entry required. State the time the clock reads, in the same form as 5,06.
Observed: 7,05
